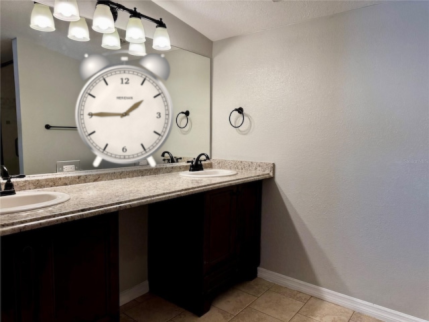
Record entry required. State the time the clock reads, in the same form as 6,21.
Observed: 1,45
